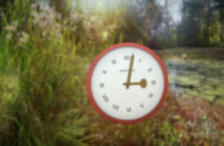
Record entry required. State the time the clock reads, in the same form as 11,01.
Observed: 3,02
